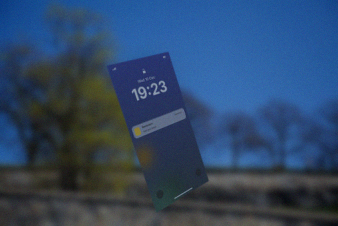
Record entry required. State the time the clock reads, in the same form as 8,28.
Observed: 19,23
